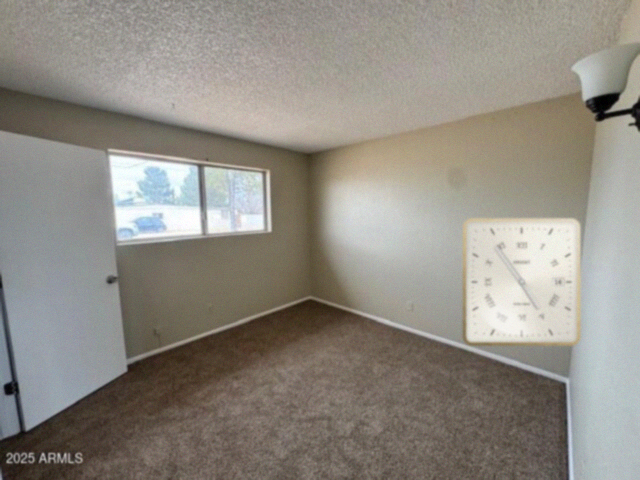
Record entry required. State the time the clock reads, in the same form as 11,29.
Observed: 4,54
